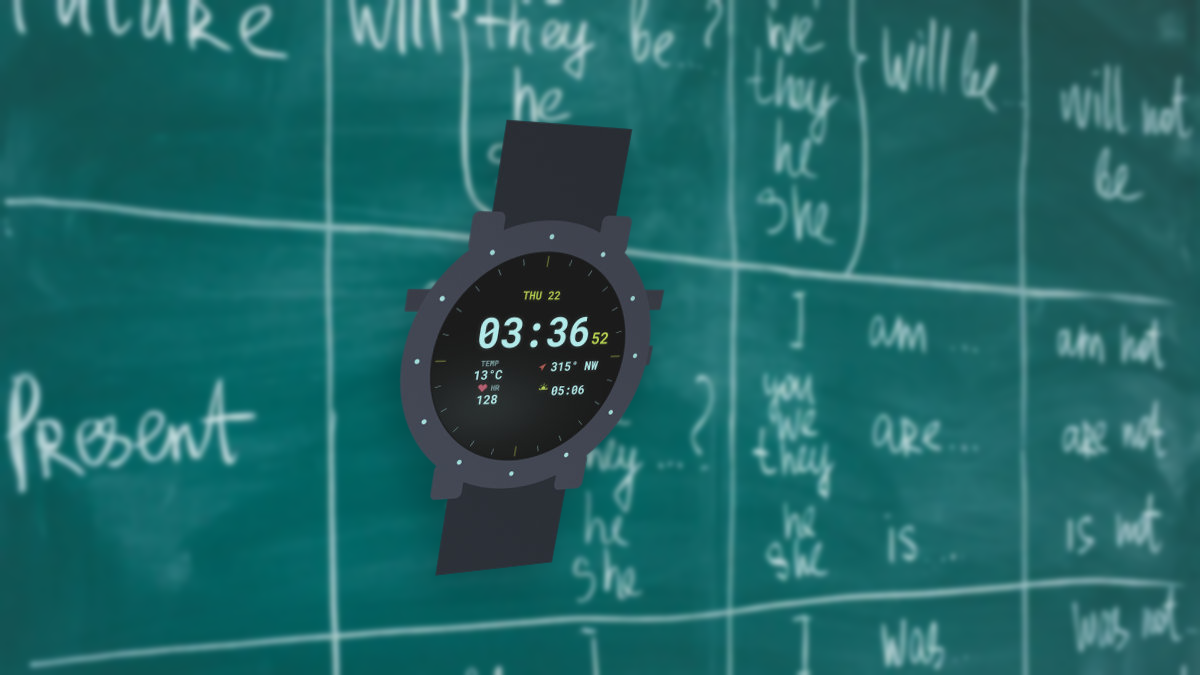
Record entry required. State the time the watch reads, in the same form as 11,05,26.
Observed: 3,36,52
